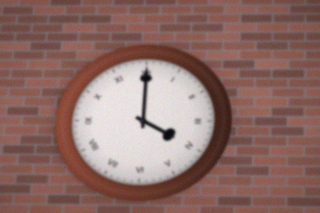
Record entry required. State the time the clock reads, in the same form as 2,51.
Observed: 4,00
